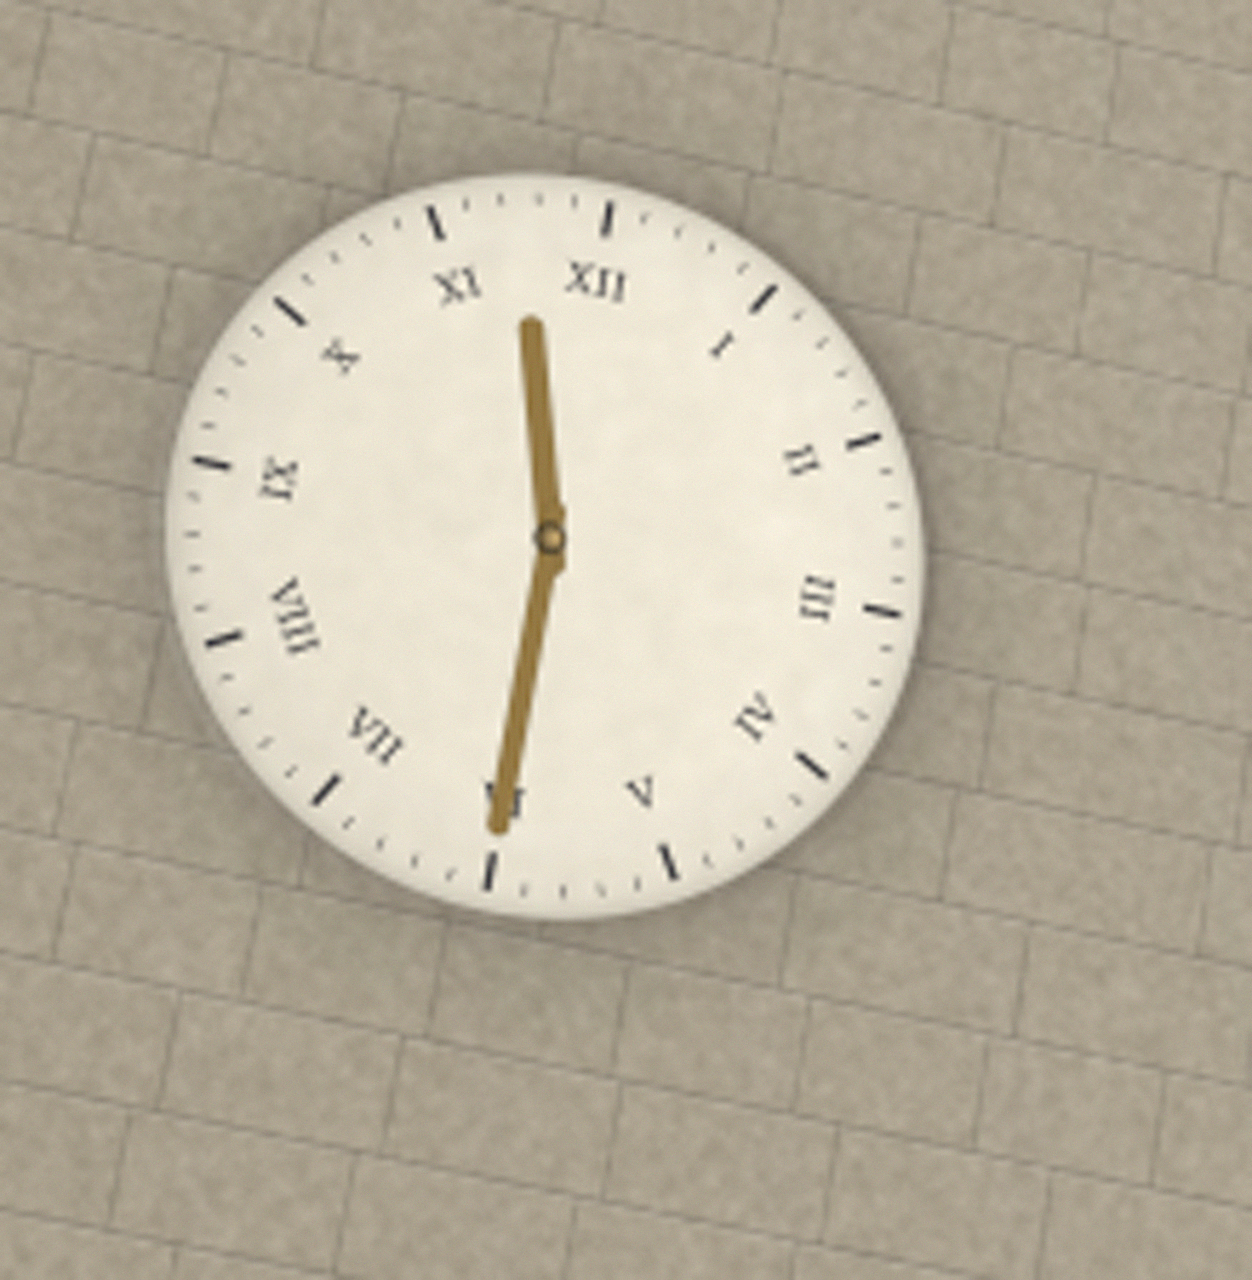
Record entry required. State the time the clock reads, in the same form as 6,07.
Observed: 11,30
